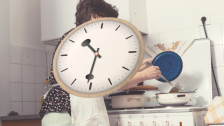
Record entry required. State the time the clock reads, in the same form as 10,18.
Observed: 10,31
